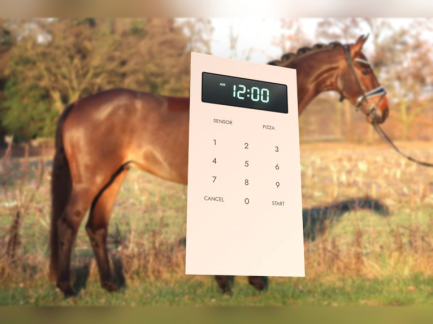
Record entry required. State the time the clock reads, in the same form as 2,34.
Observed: 12,00
